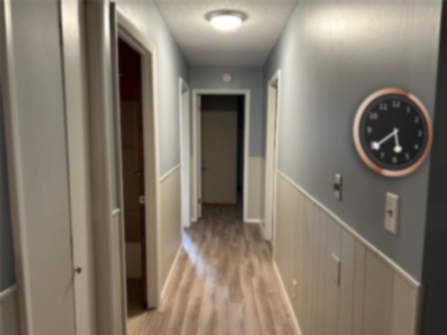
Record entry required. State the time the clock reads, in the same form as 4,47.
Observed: 5,39
